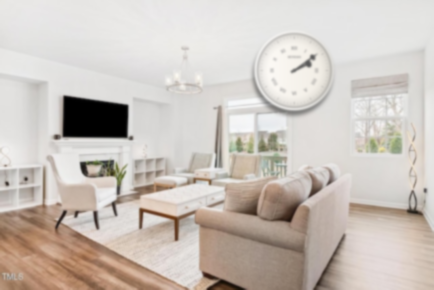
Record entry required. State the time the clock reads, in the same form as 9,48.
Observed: 2,09
